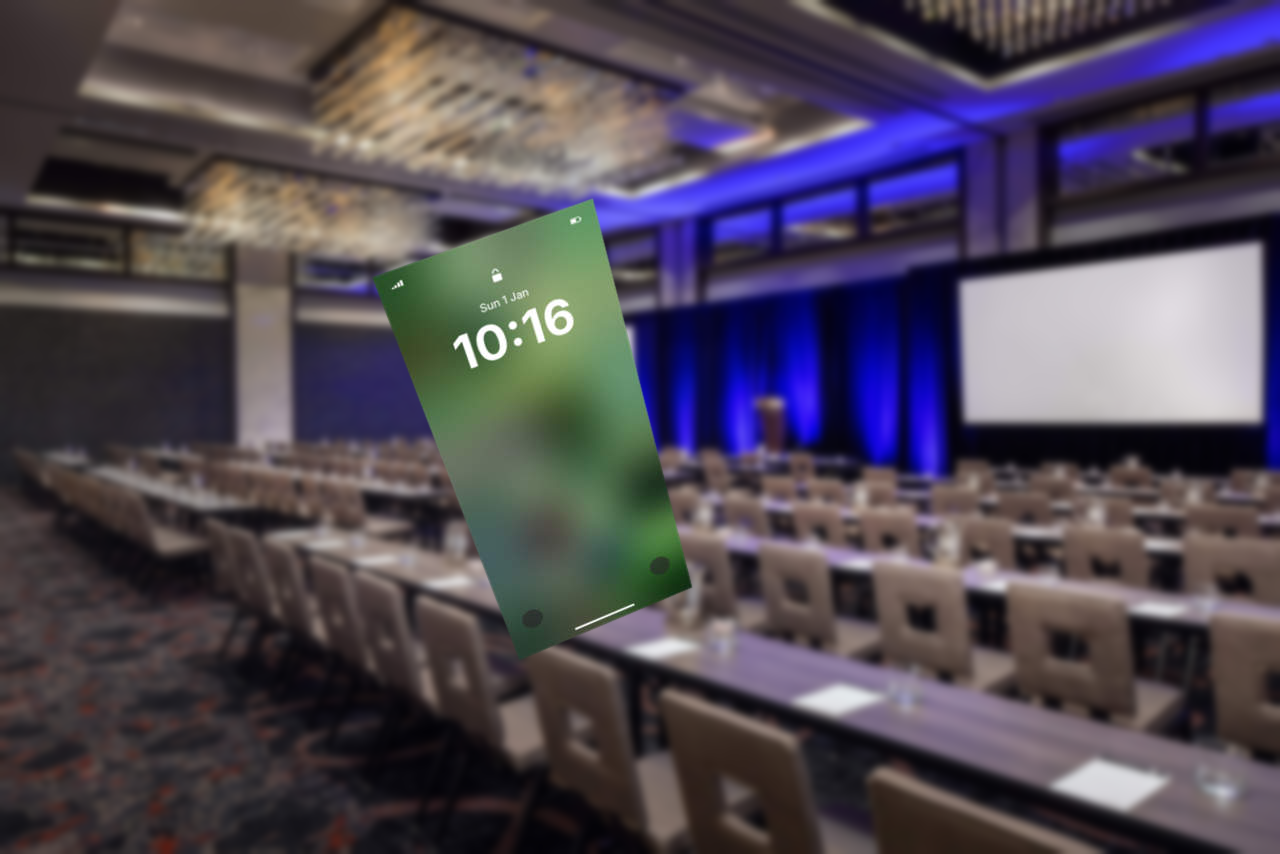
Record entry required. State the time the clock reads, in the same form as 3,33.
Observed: 10,16
